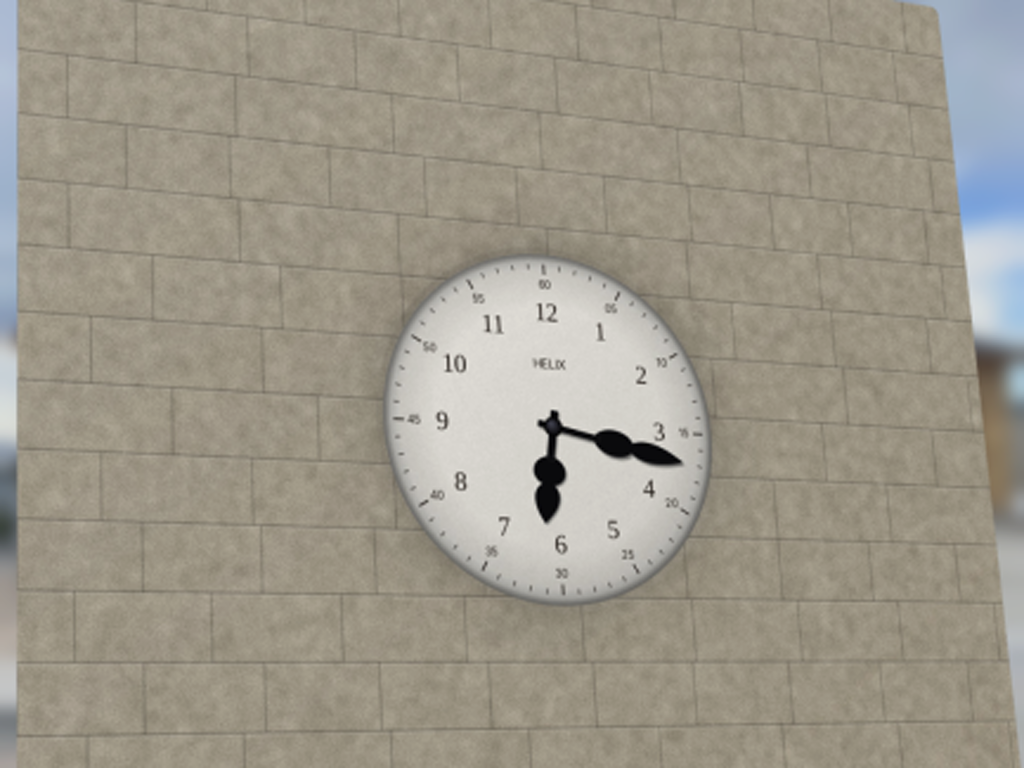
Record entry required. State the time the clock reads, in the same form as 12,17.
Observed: 6,17
